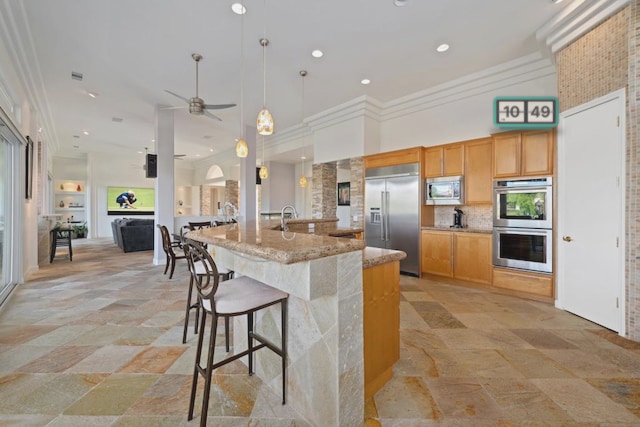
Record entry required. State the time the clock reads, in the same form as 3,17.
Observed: 10,49
